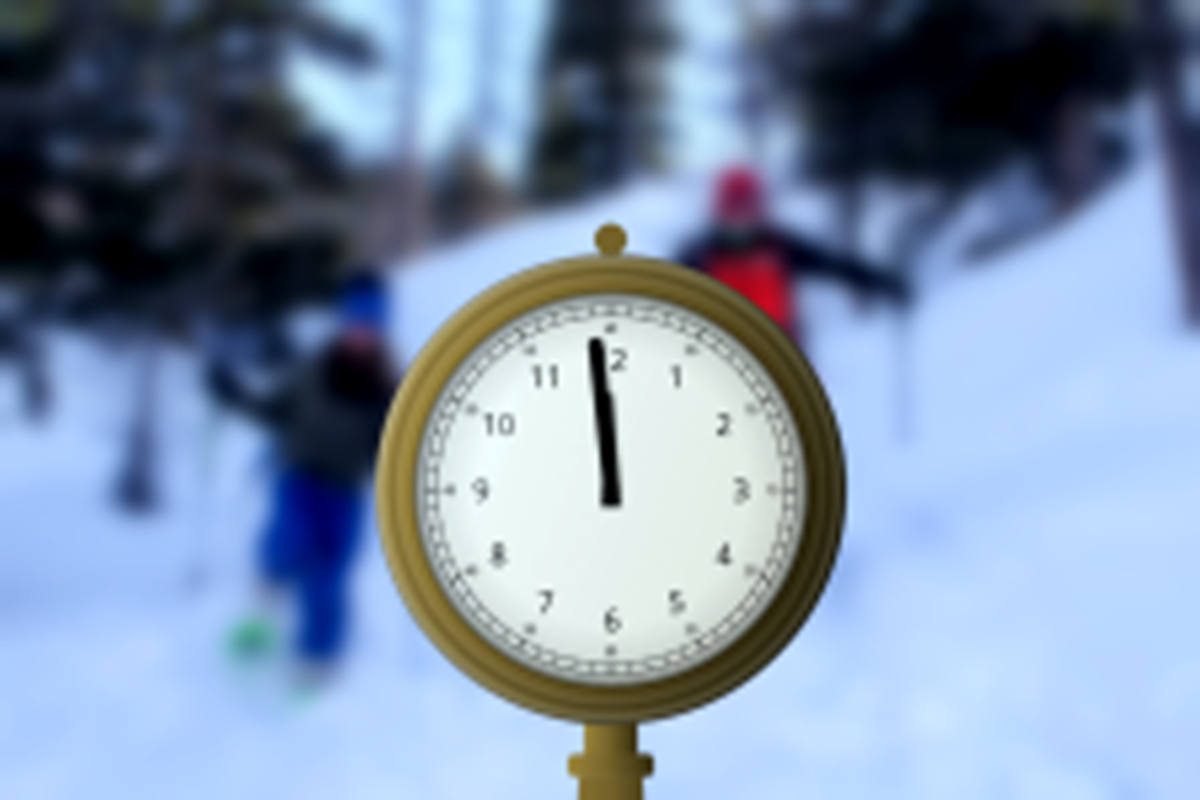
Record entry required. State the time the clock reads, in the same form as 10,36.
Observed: 11,59
